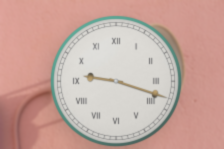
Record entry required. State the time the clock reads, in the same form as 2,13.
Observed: 9,18
